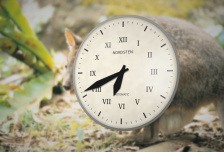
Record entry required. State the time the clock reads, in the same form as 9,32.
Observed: 6,41
